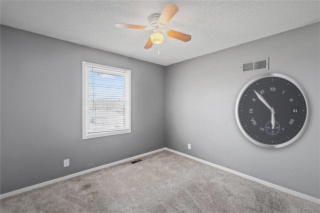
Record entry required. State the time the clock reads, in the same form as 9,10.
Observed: 5,53
